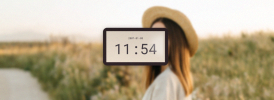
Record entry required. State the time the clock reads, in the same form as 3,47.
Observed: 11,54
